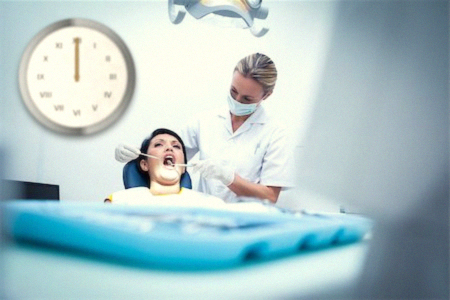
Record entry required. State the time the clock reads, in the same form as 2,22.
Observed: 12,00
